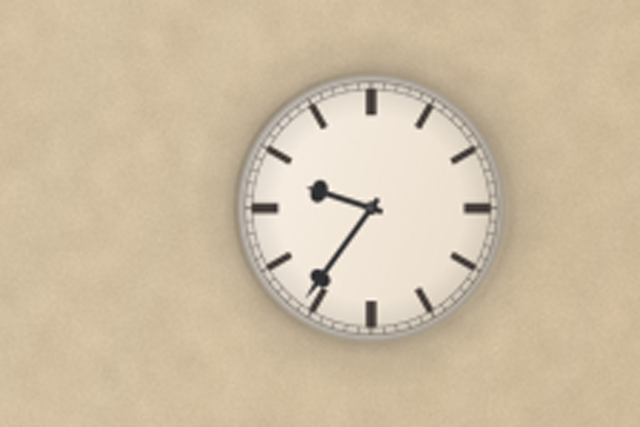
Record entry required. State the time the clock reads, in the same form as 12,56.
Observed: 9,36
